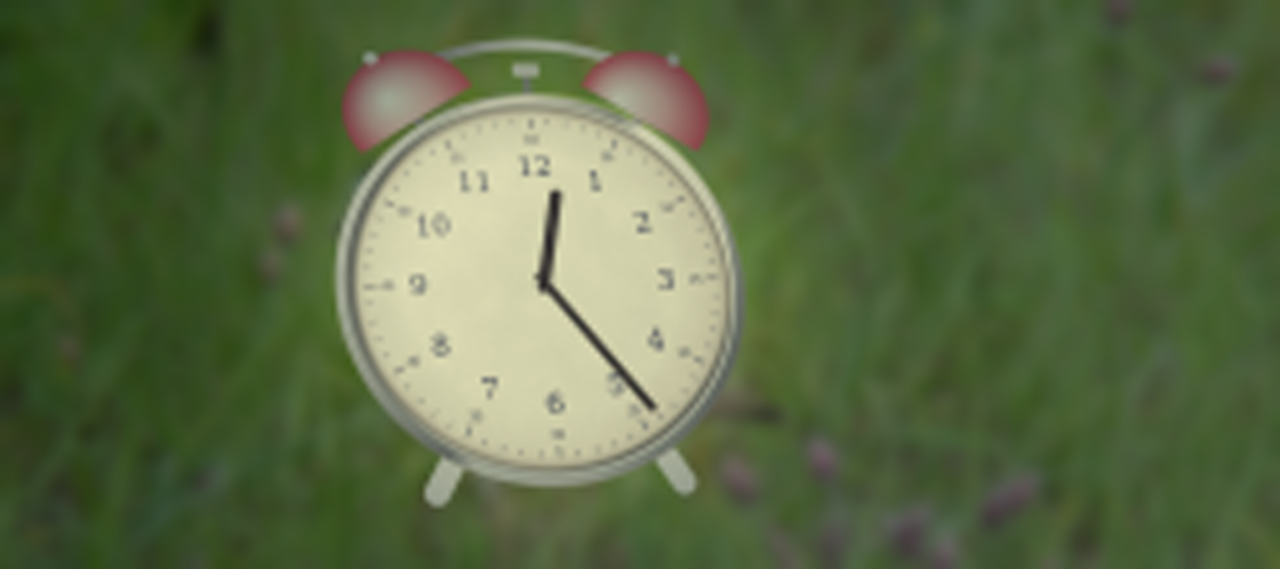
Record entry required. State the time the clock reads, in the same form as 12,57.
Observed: 12,24
